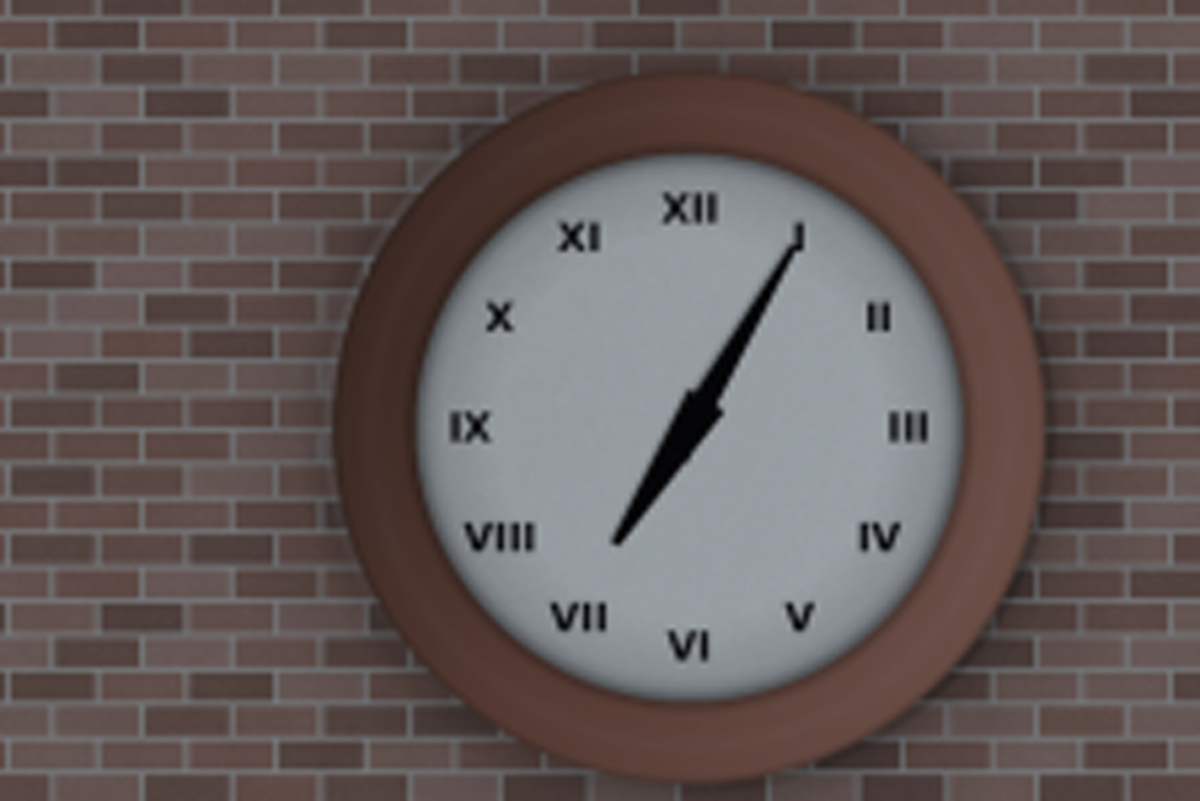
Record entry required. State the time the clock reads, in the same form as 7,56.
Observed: 7,05
